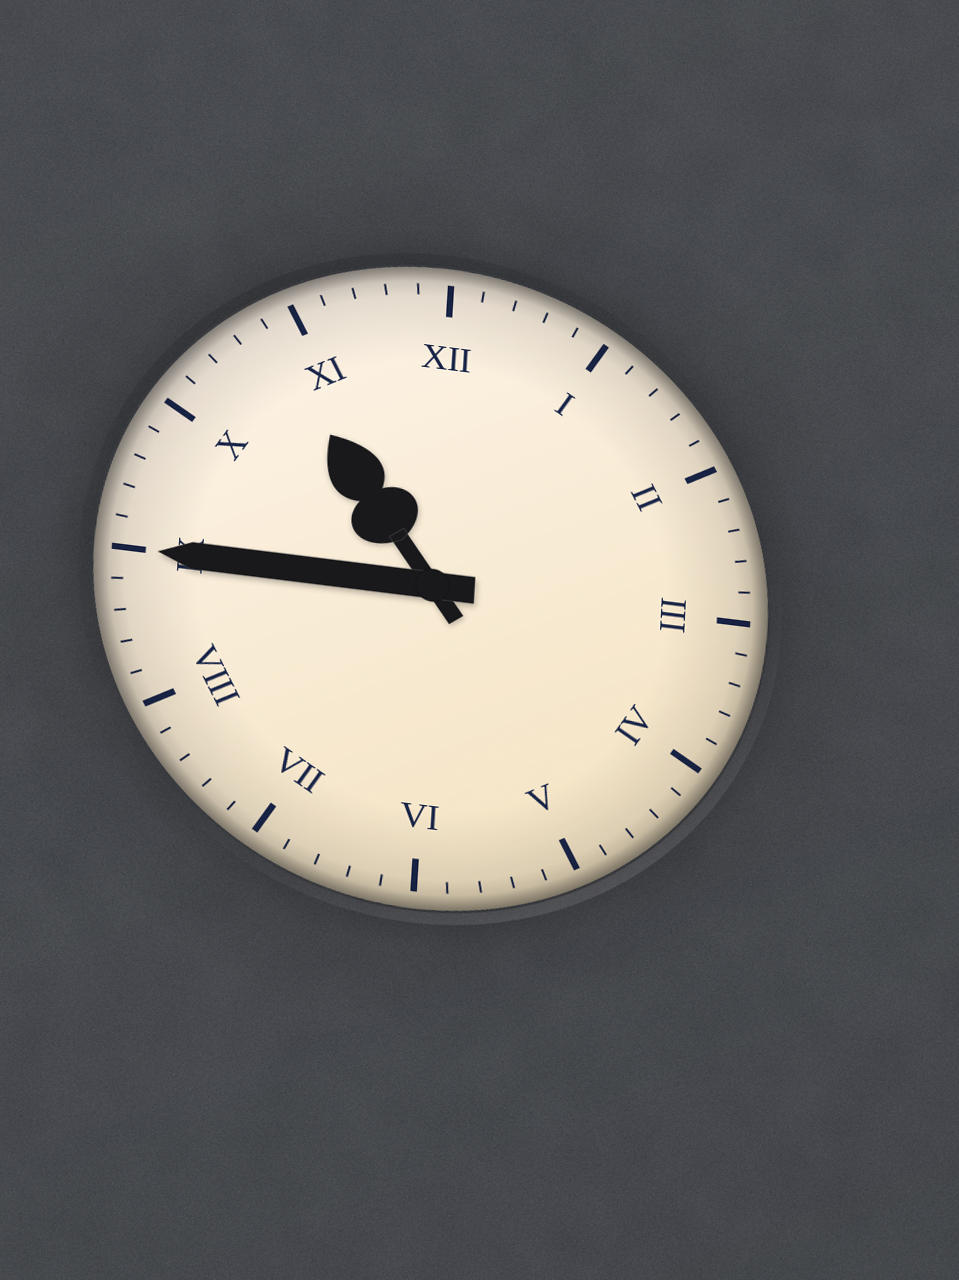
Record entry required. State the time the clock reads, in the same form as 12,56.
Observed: 10,45
